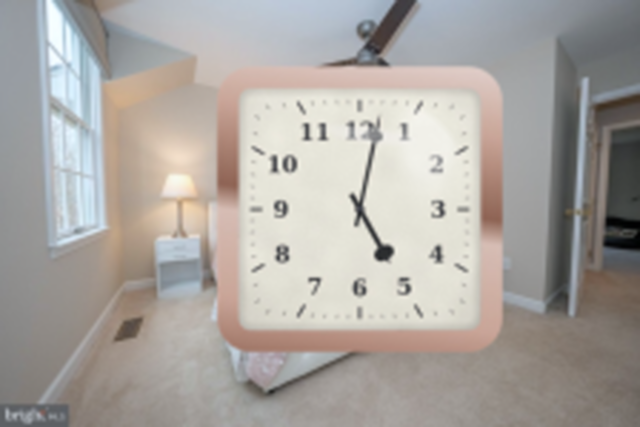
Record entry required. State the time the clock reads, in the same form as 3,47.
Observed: 5,02
